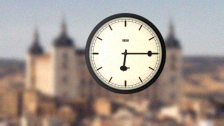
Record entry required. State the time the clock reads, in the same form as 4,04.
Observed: 6,15
